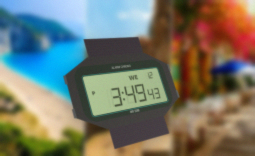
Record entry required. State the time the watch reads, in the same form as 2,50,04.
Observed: 3,49,43
